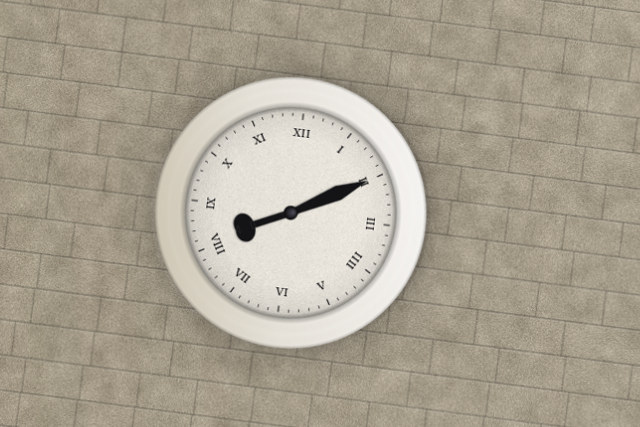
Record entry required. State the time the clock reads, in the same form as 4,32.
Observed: 8,10
